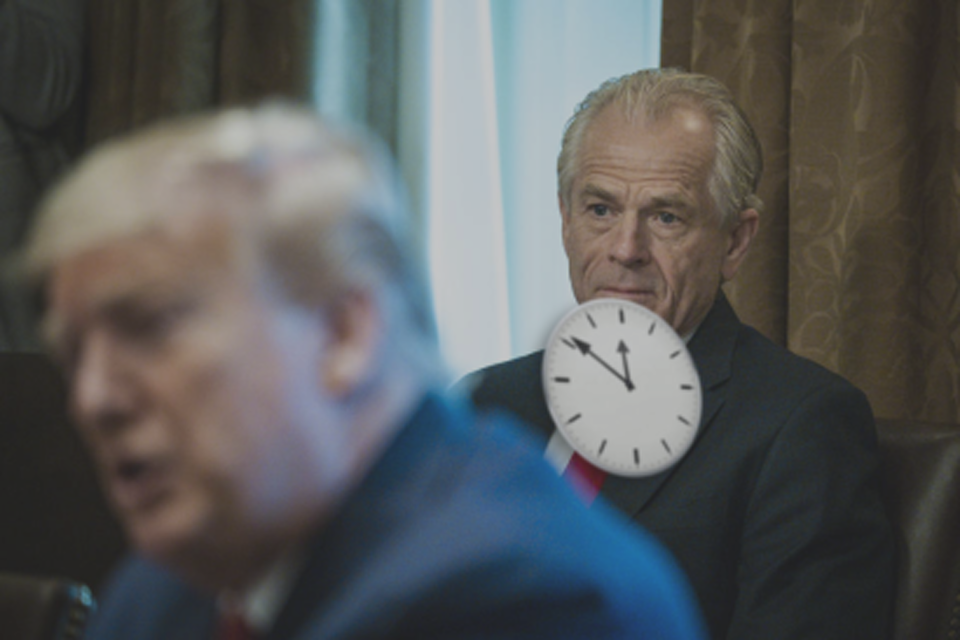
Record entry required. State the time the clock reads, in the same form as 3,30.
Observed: 11,51
